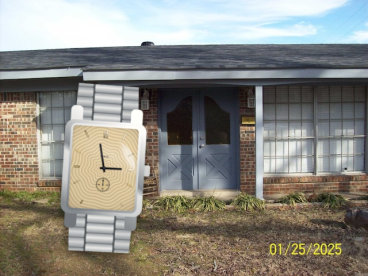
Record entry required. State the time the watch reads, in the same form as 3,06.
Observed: 2,58
